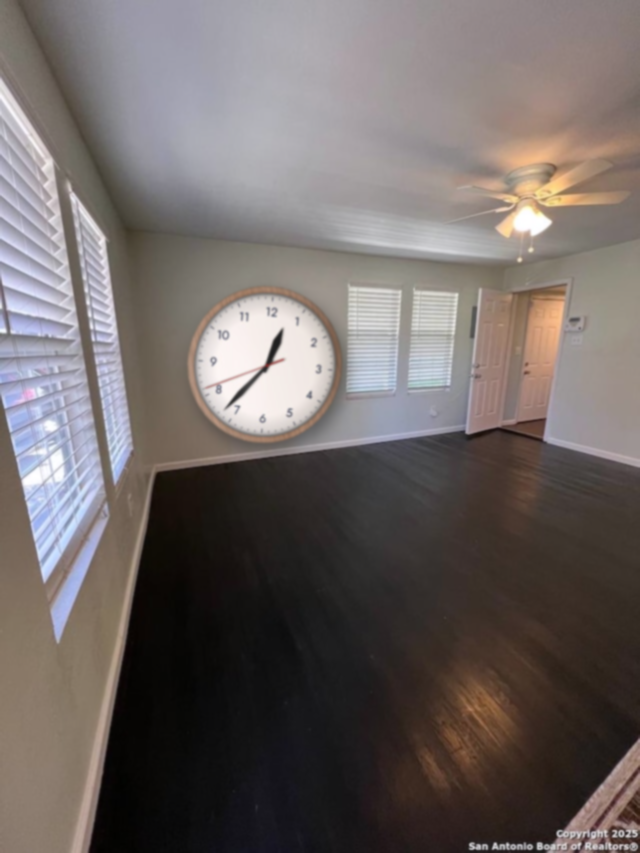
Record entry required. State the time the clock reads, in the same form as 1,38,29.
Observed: 12,36,41
